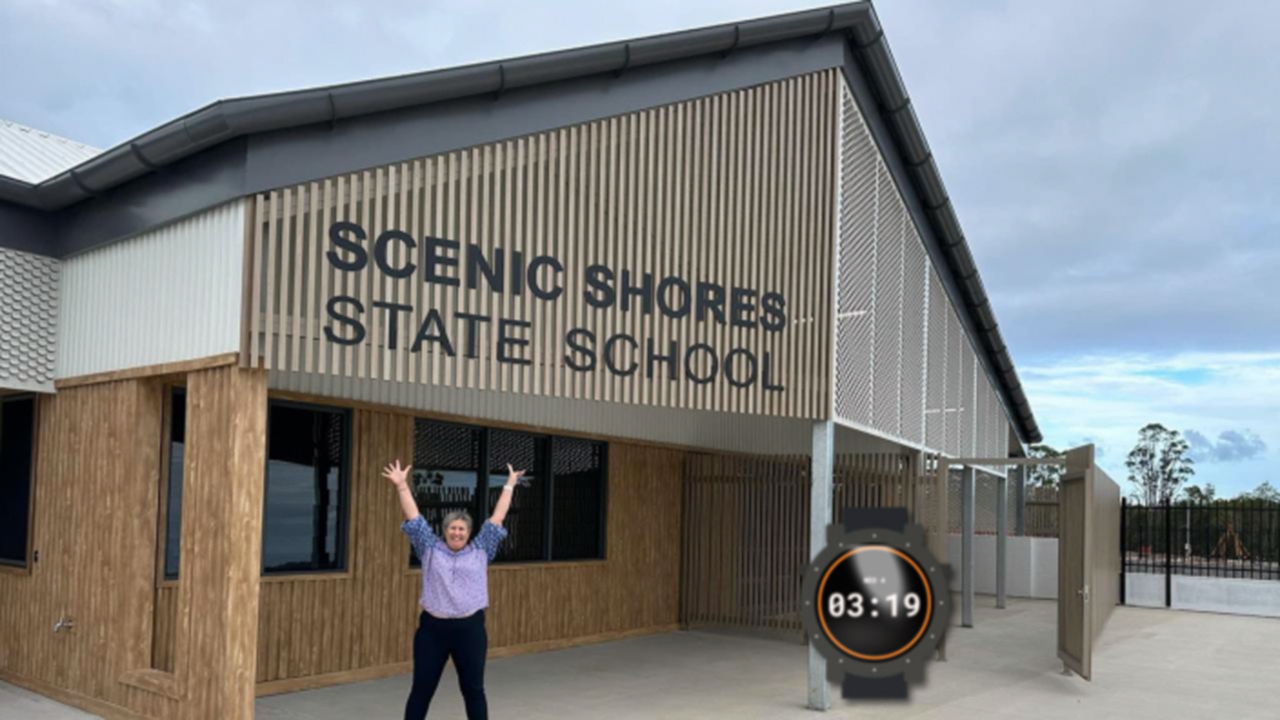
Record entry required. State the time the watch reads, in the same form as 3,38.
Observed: 3,19
